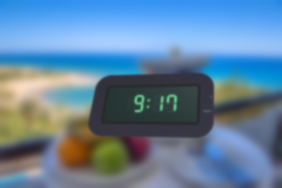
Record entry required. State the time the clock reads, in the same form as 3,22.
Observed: 9,17
